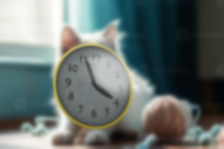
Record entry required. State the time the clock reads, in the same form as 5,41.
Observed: 3,56
